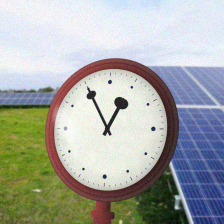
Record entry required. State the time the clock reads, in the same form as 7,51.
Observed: 12,55
